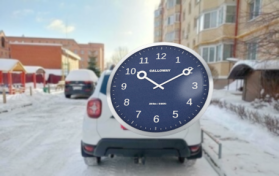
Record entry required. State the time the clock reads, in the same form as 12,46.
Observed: 10,10
